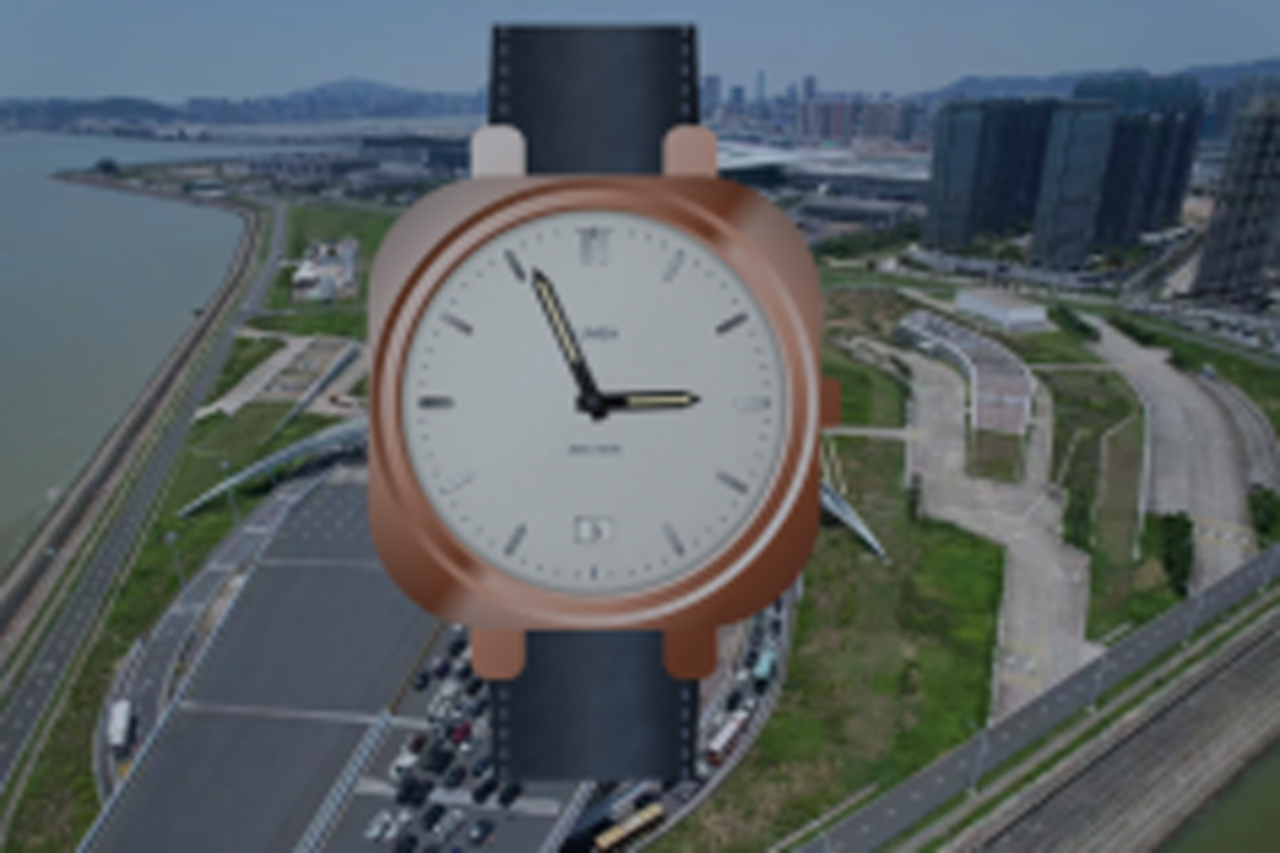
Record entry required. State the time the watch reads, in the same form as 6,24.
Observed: 2,56
